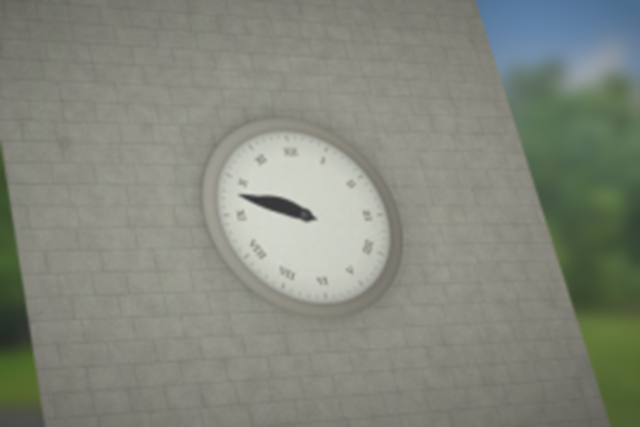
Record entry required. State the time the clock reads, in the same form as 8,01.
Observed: 9,48
